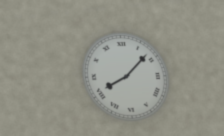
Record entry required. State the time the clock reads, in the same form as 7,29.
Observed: 8,08
